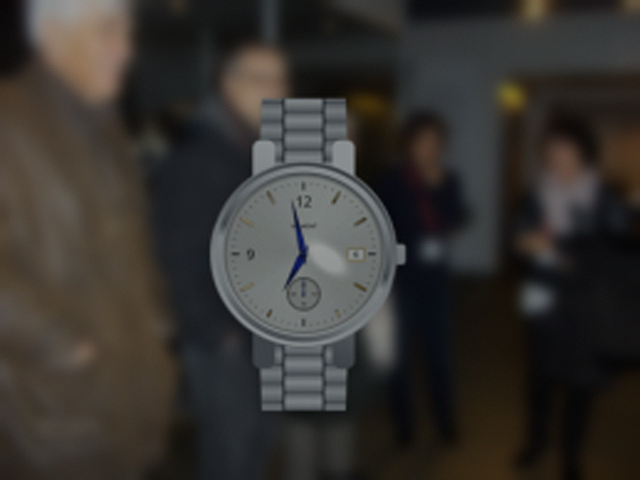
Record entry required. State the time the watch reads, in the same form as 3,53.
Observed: 6,58
